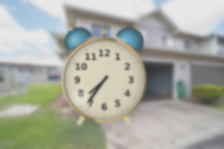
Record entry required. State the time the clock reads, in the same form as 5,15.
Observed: 7,36
